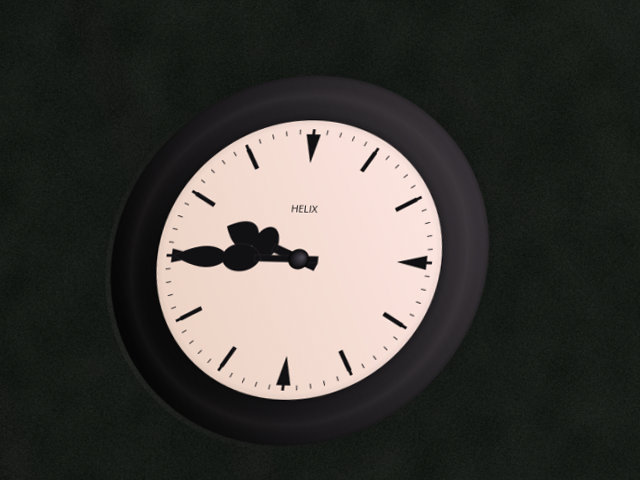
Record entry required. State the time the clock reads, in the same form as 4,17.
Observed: 9,45
